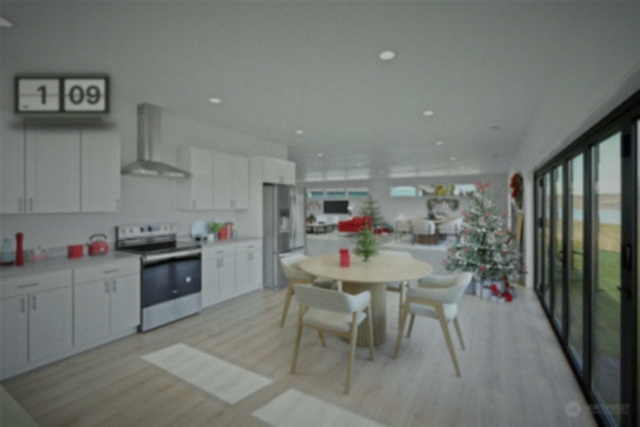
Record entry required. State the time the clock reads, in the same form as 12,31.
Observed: 1,09
